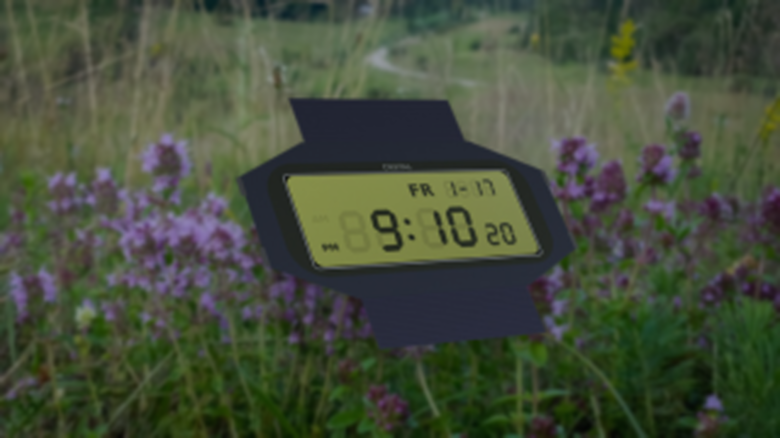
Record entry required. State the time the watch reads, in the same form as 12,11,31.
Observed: 9,10,20
